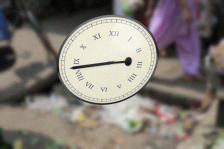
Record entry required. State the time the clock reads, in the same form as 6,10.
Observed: 2,43
